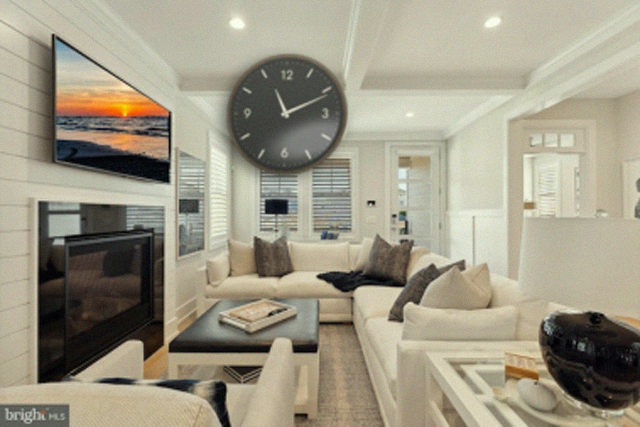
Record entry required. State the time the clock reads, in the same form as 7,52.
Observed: 11,11
